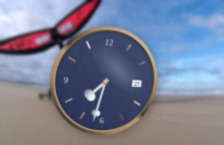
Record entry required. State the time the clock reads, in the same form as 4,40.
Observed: 7,32
